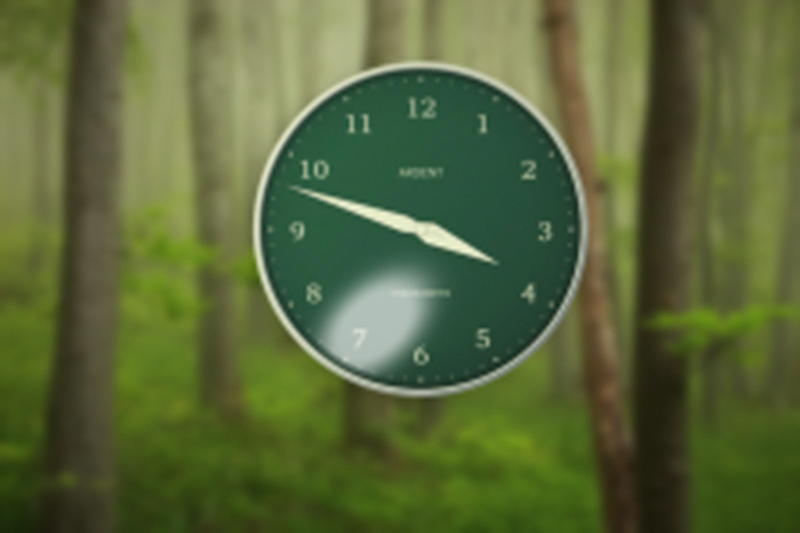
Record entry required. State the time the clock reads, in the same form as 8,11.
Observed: 3,48
